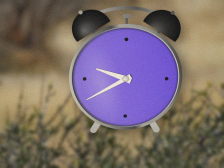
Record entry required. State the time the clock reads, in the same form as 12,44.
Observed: 9,40
